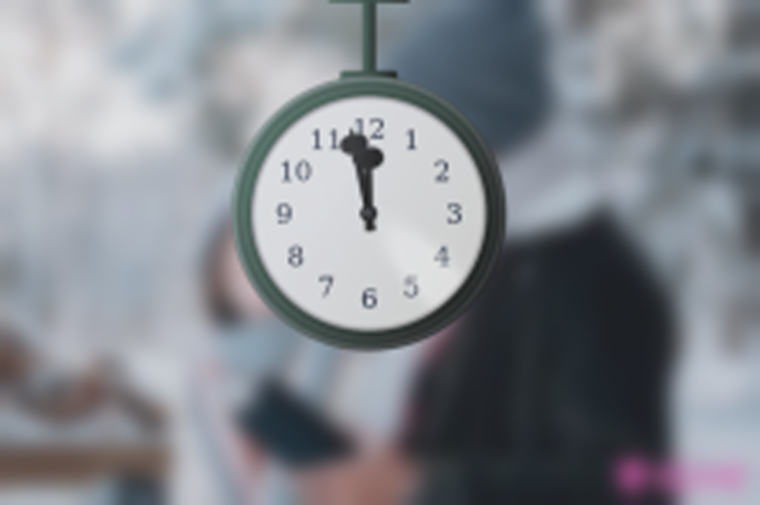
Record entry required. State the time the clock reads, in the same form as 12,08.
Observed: 11,58
